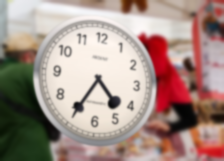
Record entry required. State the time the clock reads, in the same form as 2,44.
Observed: 4,35
